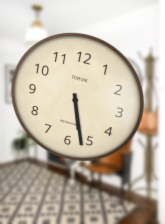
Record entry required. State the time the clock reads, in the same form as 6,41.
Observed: 5,27
